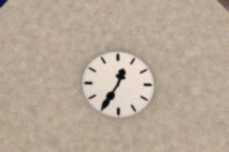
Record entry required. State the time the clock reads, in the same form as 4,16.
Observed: 12,35
